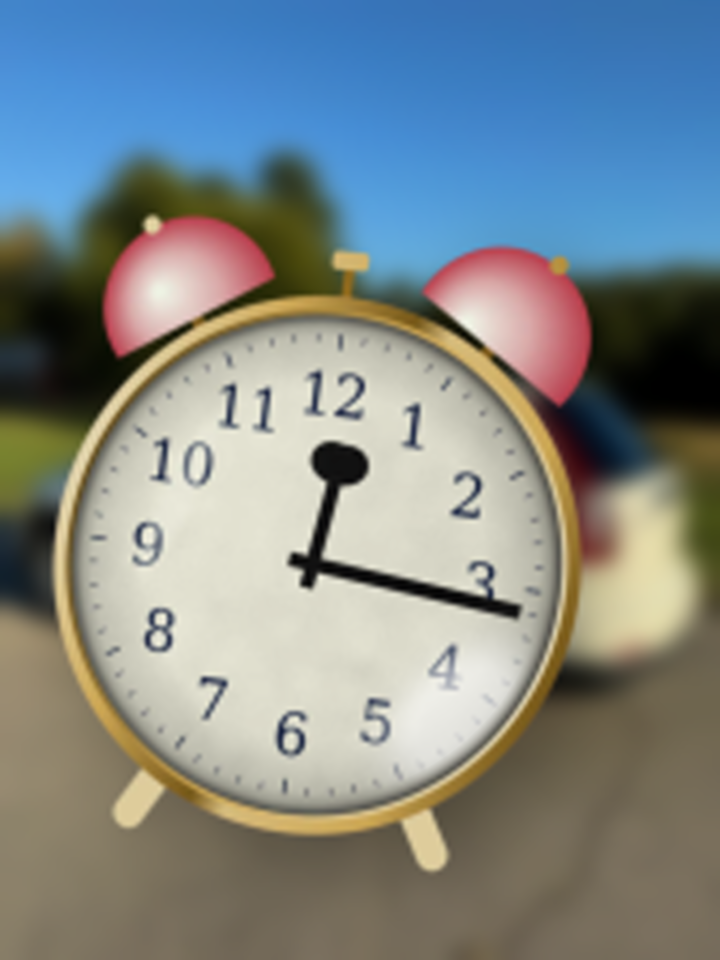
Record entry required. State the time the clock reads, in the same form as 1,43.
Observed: 12,16
